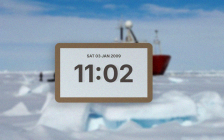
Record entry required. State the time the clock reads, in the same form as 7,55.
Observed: 11,02
